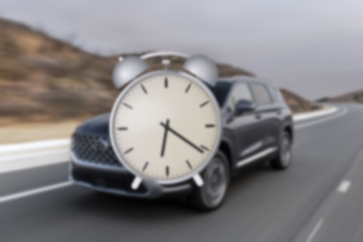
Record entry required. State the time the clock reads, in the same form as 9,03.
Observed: 6,21
